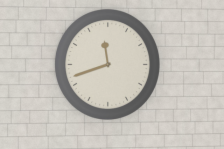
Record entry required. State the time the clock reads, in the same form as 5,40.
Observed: 11,42
